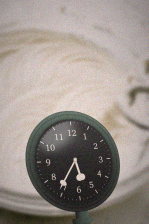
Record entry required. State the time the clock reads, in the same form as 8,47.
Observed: 5,36
